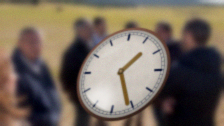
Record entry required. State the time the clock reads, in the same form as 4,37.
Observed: 1,26
